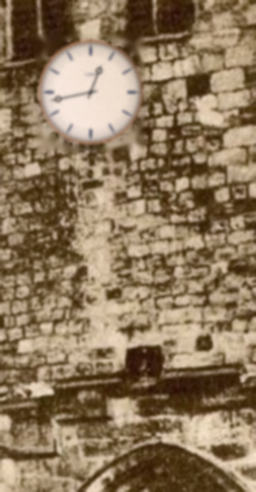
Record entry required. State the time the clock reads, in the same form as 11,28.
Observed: 12,43
